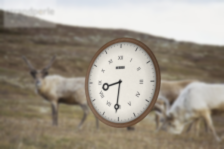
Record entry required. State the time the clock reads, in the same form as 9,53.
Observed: 8,31
